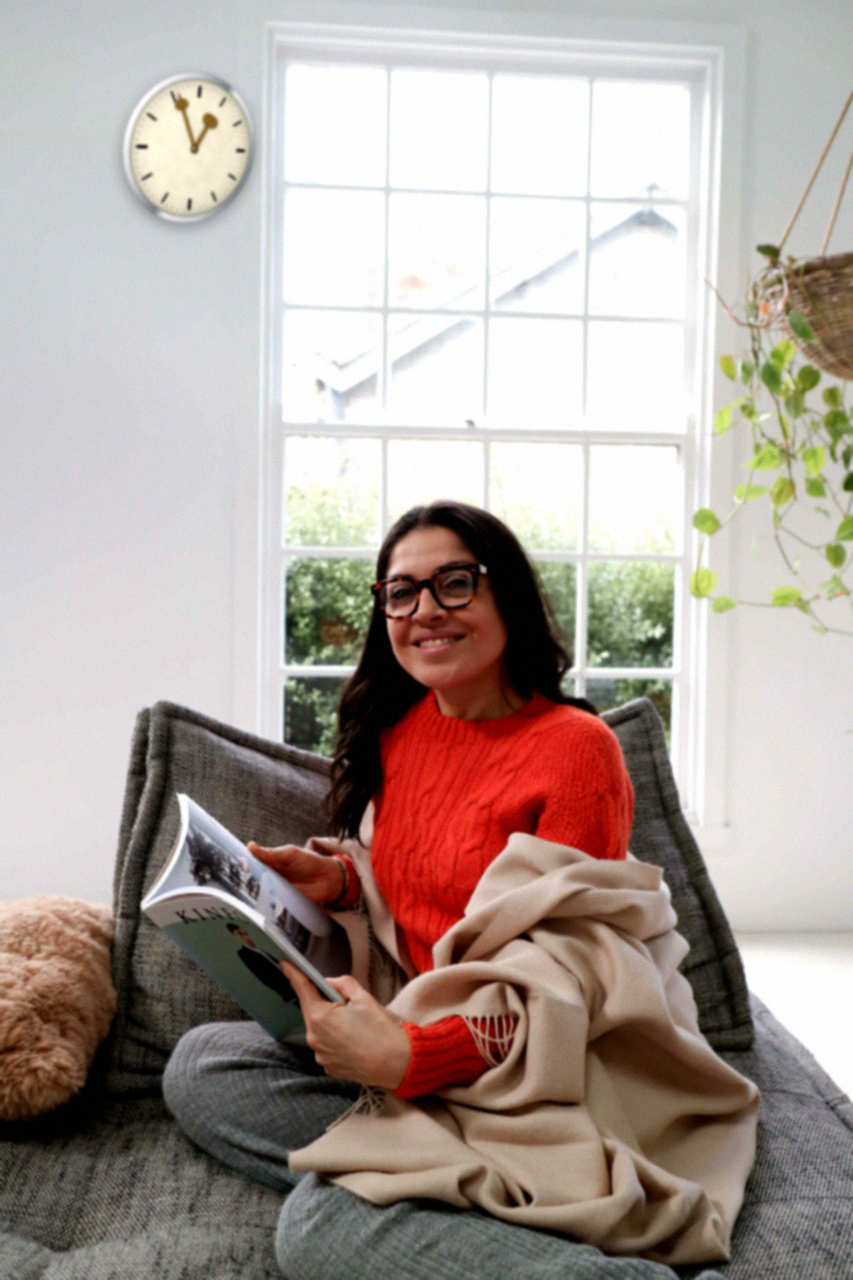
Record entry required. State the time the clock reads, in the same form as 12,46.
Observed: 12,56
